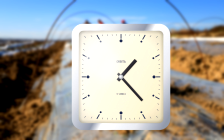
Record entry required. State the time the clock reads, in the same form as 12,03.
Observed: 1,23
